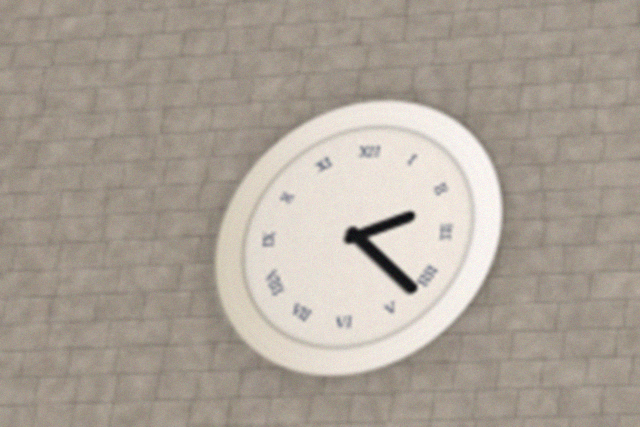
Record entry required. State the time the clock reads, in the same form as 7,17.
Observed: 2,22
